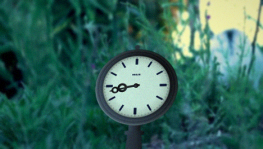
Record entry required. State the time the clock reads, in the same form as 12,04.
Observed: 8,43
